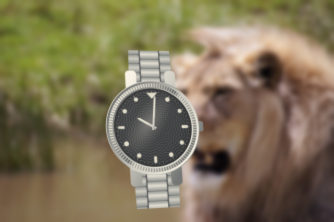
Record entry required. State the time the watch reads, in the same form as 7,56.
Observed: 10,01
